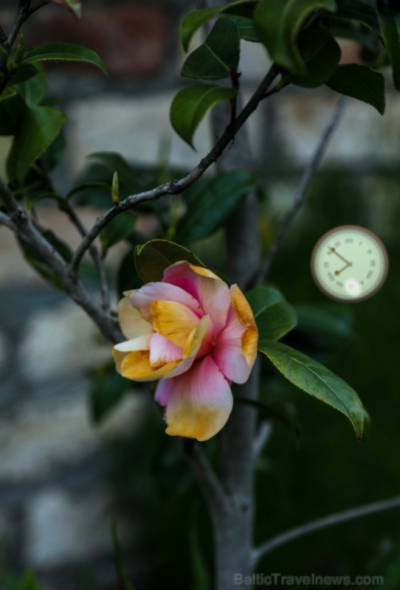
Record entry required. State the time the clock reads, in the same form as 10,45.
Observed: 7,52
